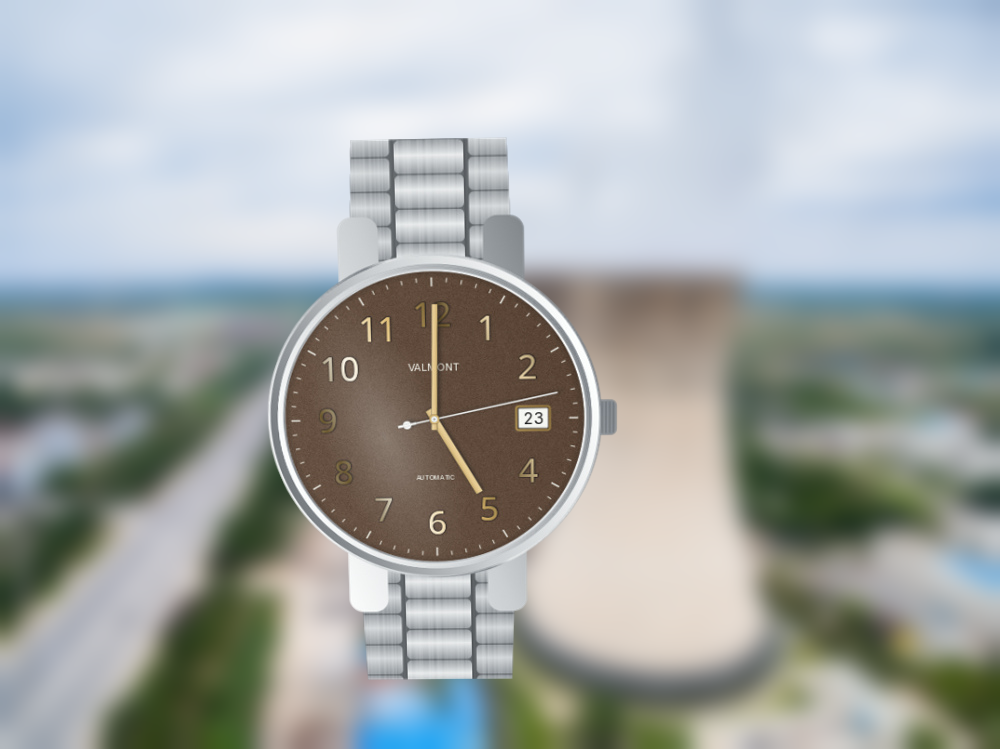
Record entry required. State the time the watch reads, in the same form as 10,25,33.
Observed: 5,00,13
